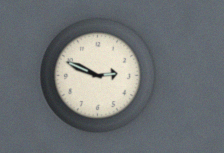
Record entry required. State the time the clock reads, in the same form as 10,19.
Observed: 2,49
